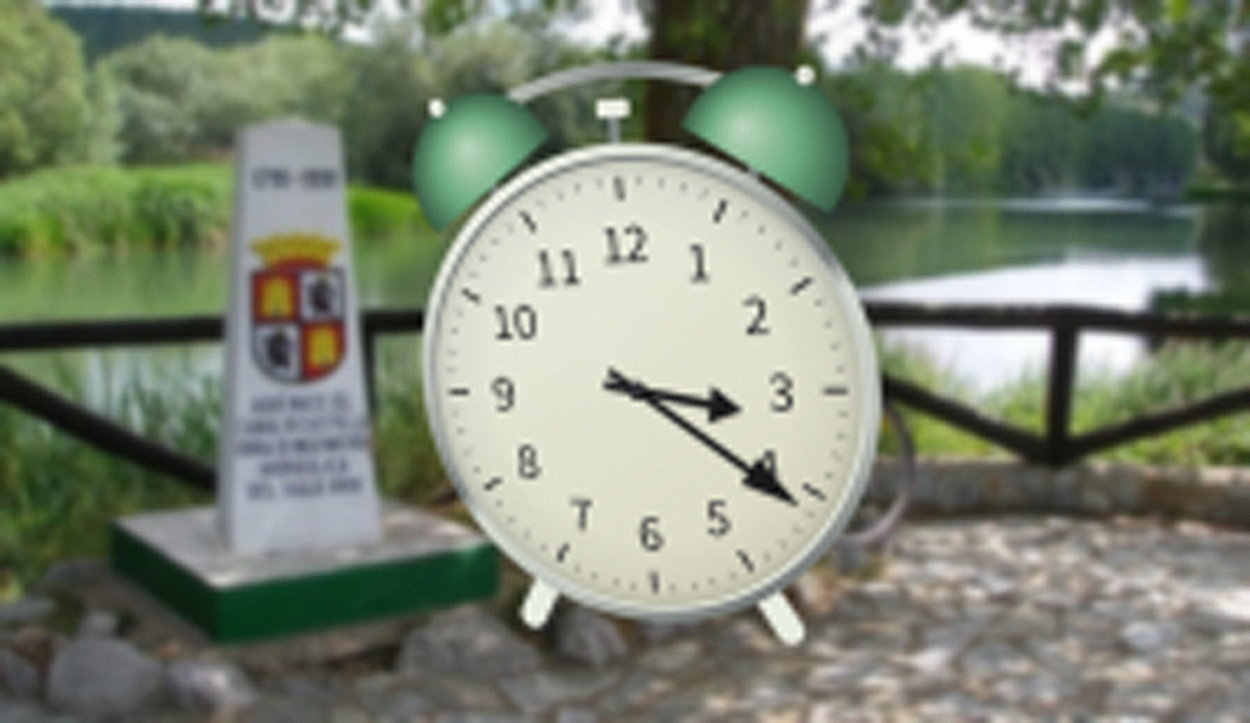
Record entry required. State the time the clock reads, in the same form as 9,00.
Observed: 3,21
